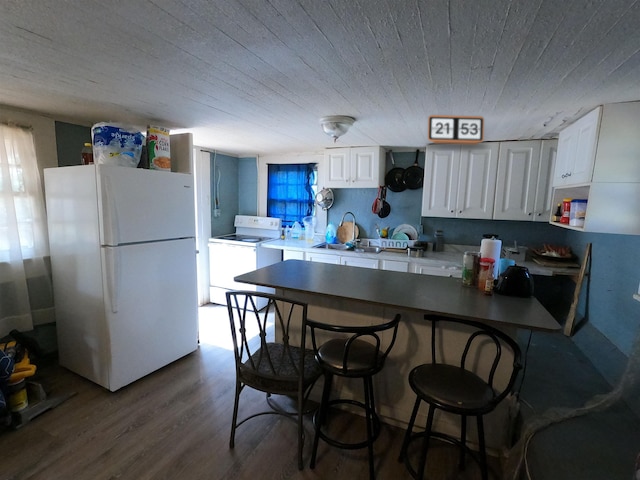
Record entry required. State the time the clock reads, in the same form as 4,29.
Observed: 21,53
